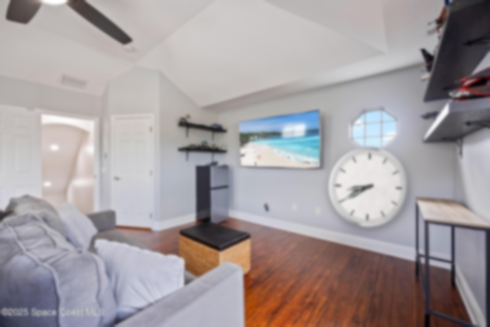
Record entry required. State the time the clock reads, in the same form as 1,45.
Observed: 8,40
